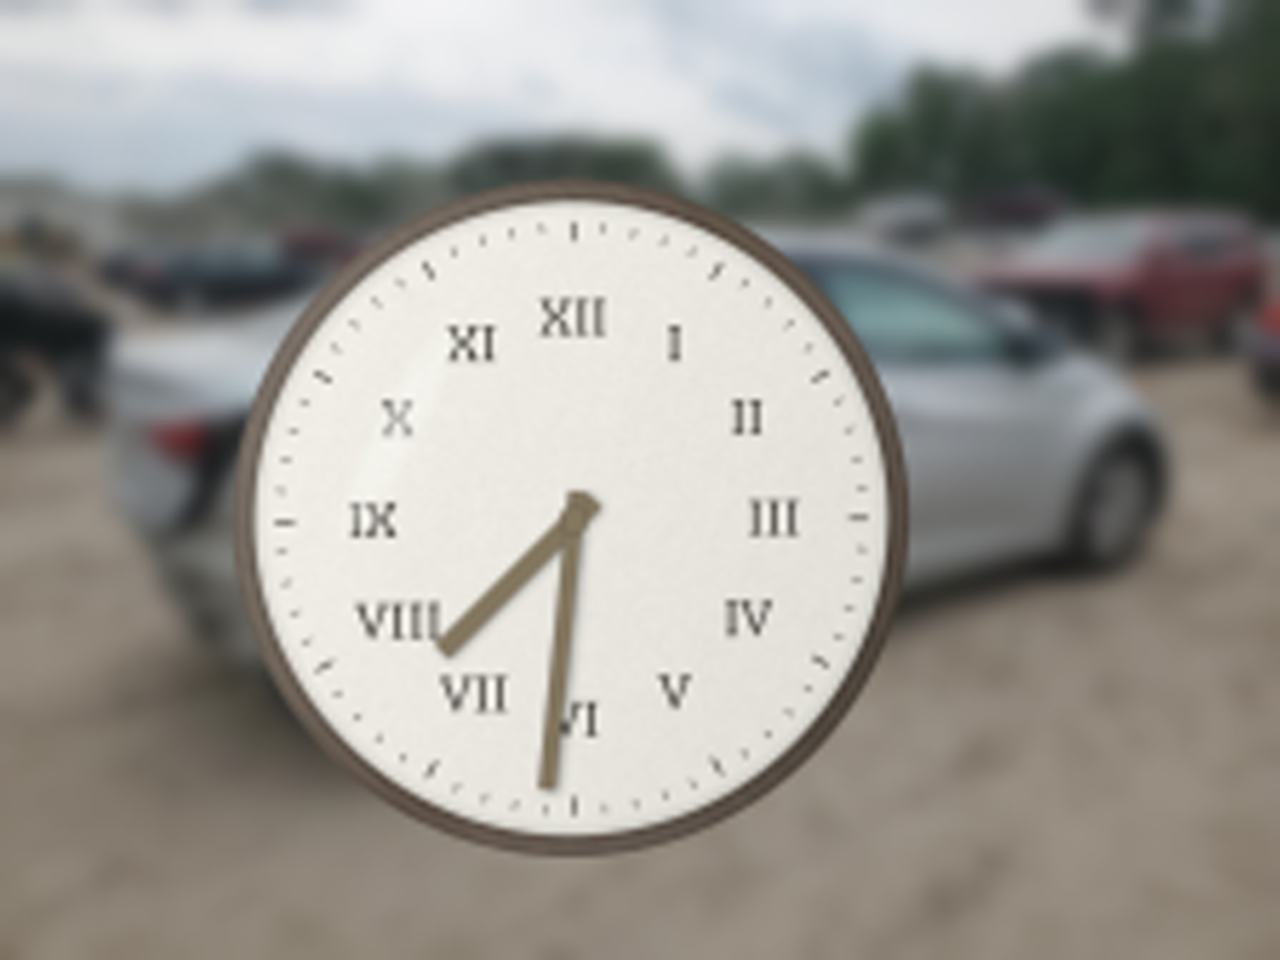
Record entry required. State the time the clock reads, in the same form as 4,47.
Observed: 7,31
